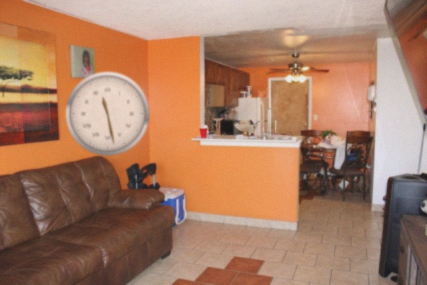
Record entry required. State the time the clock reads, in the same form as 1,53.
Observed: 11,28
